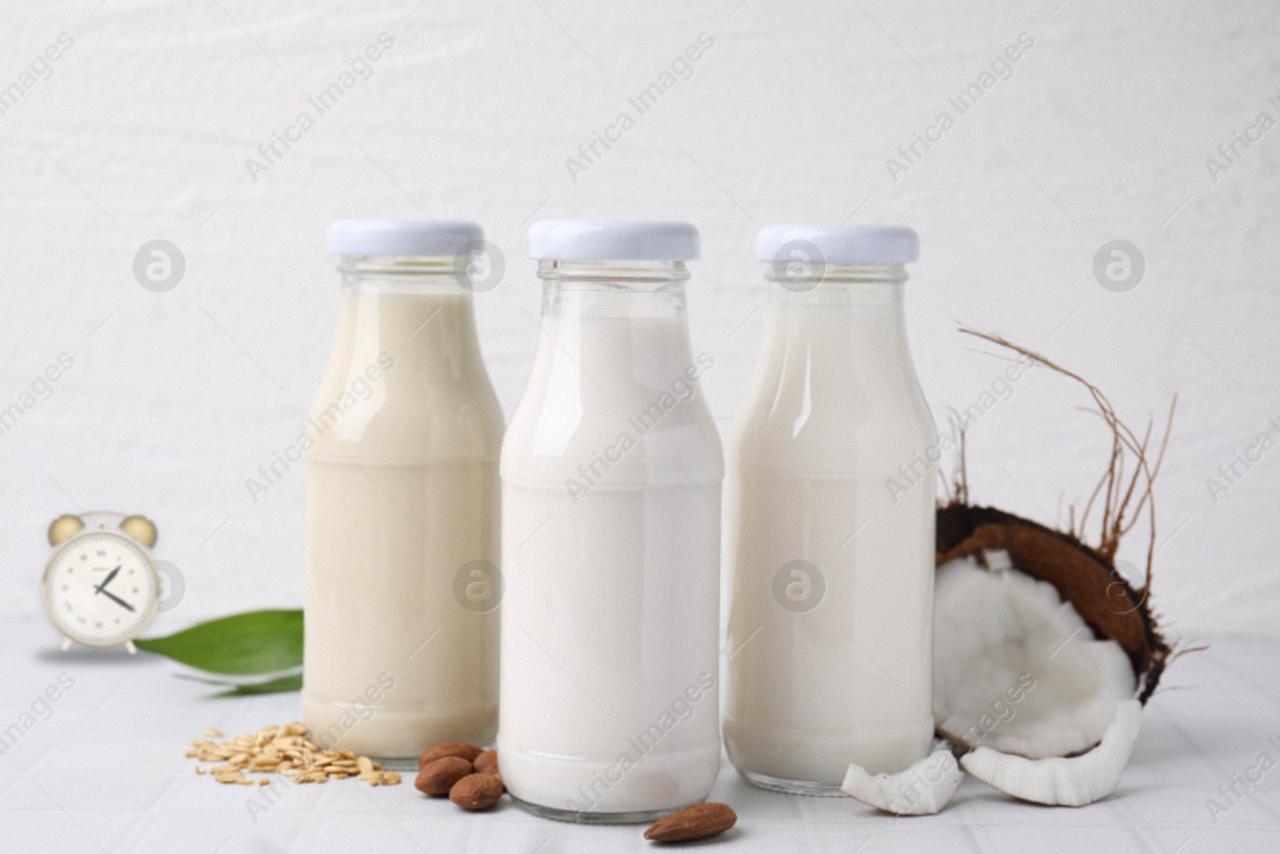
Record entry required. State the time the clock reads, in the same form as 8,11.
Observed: 1,20
